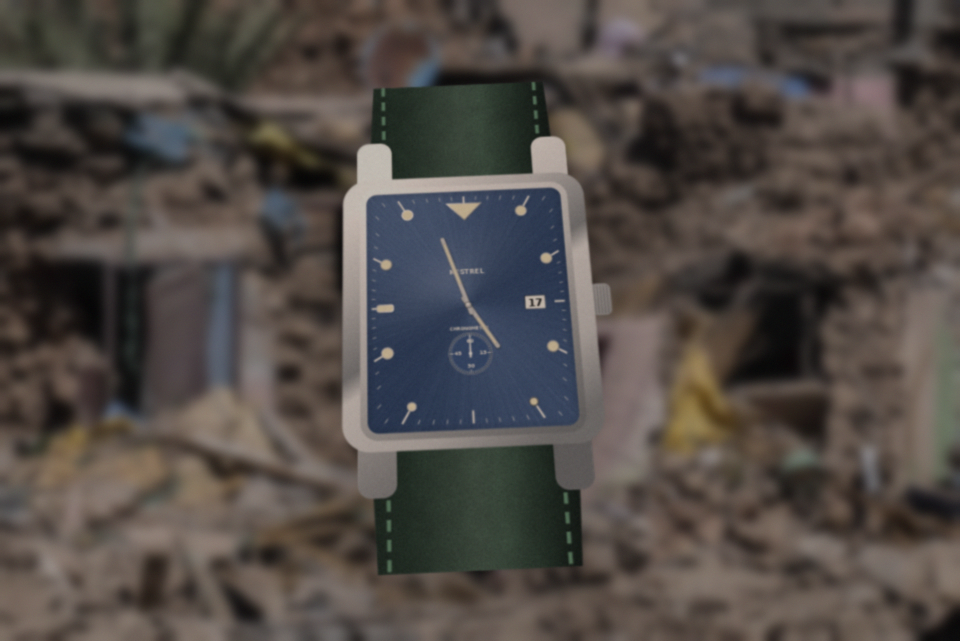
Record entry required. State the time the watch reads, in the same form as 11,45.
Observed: 4,57
